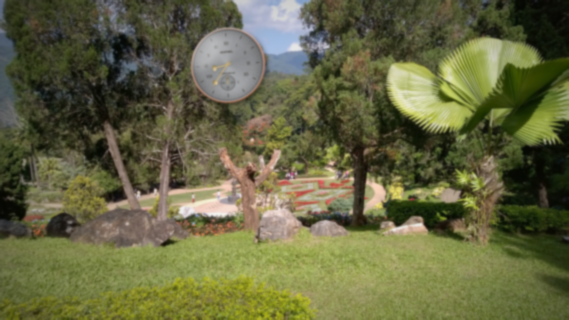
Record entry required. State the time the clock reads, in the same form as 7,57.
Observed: 8,36
